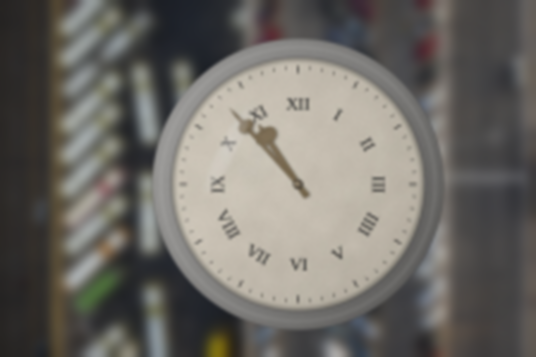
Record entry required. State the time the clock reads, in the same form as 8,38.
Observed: 10,53
